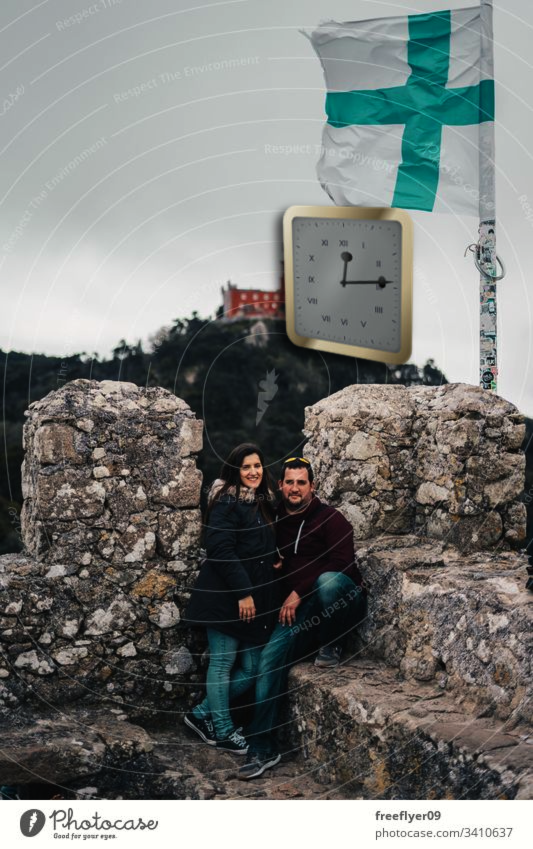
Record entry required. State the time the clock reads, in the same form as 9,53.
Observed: 12,14
